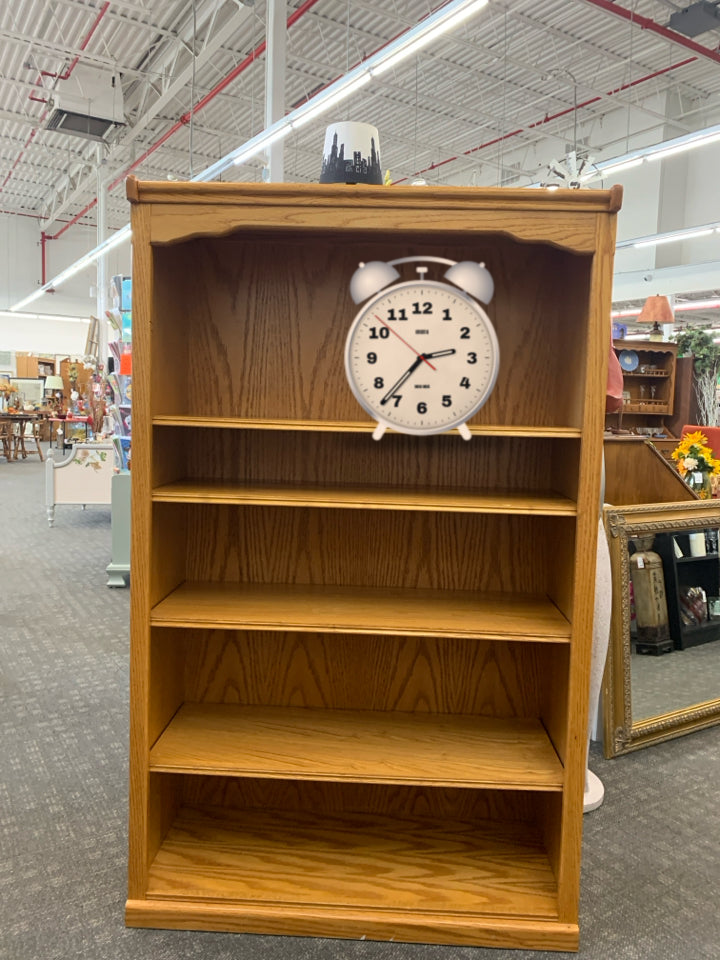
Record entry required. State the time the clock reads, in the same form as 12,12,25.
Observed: 2,36,52
